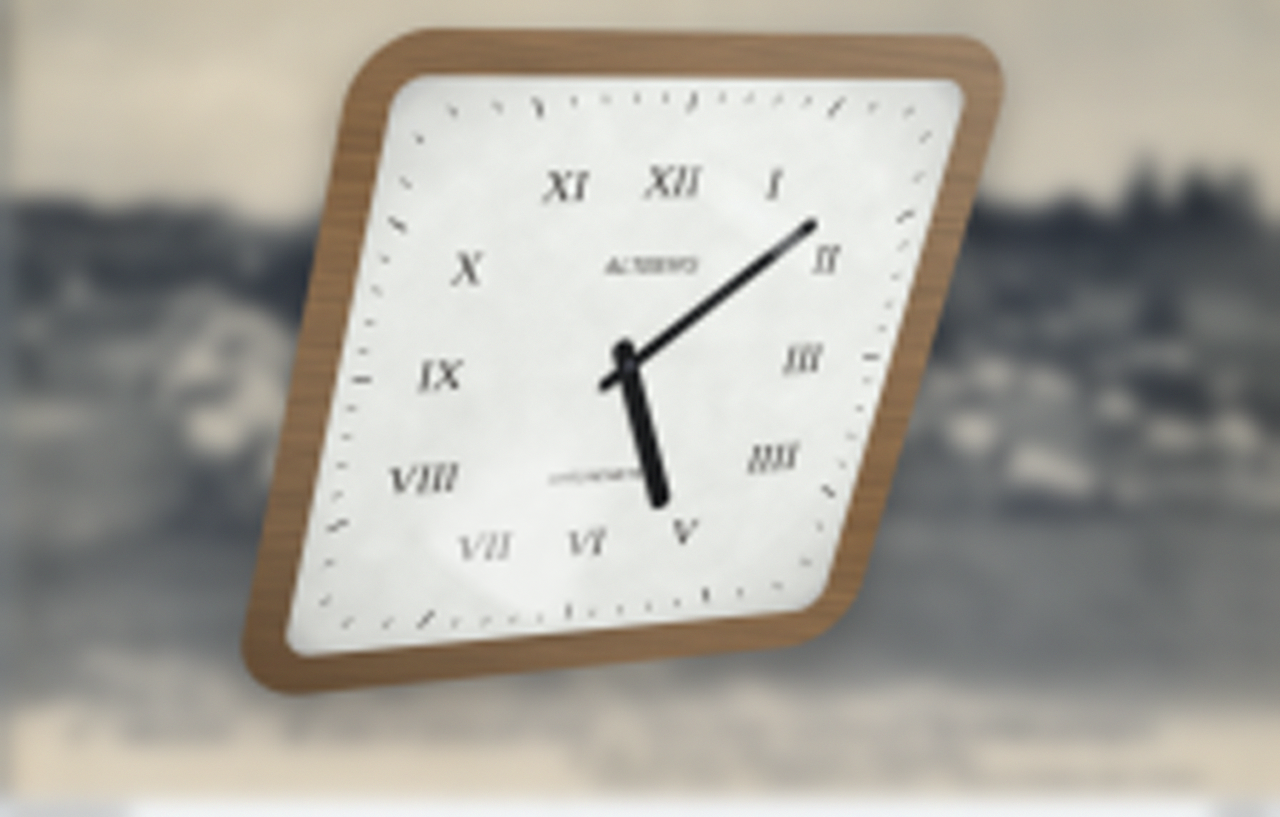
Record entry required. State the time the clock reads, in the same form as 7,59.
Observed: 5,08
